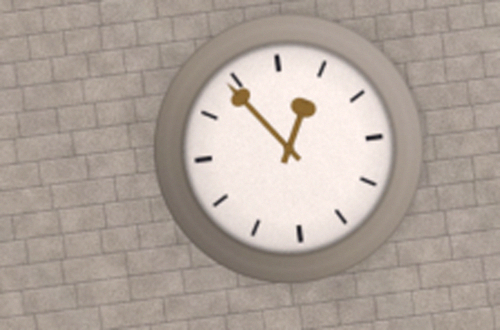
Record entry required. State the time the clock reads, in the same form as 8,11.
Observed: 12,54
